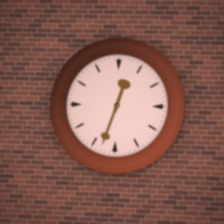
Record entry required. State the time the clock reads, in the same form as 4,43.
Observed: 12,33
